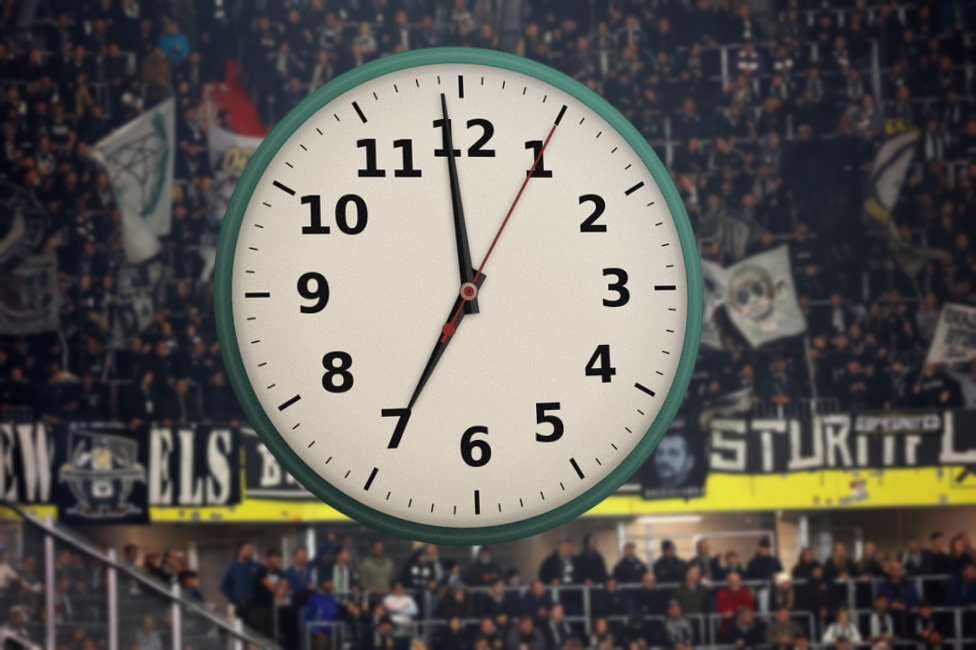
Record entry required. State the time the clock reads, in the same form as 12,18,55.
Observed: 6,59,05
